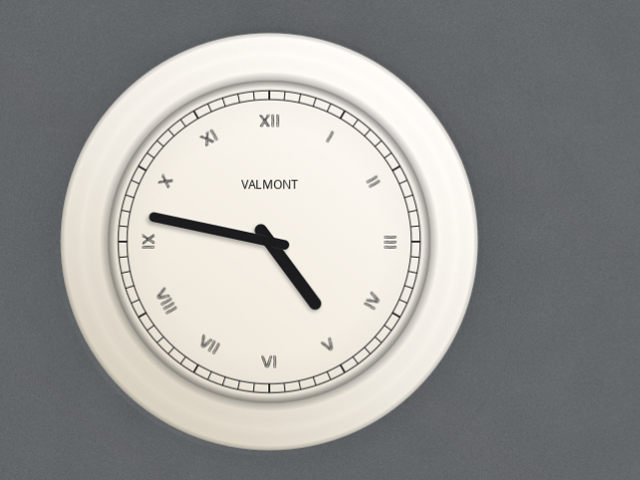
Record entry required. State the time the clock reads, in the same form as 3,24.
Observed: 4,47
